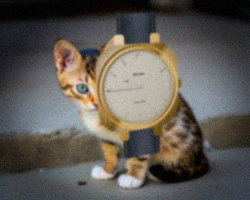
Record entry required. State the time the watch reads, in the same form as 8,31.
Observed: 9,45
